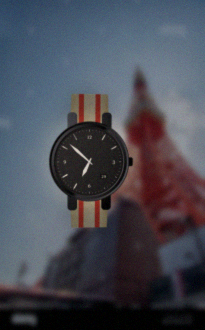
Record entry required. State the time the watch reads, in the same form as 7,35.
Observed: 6,52
